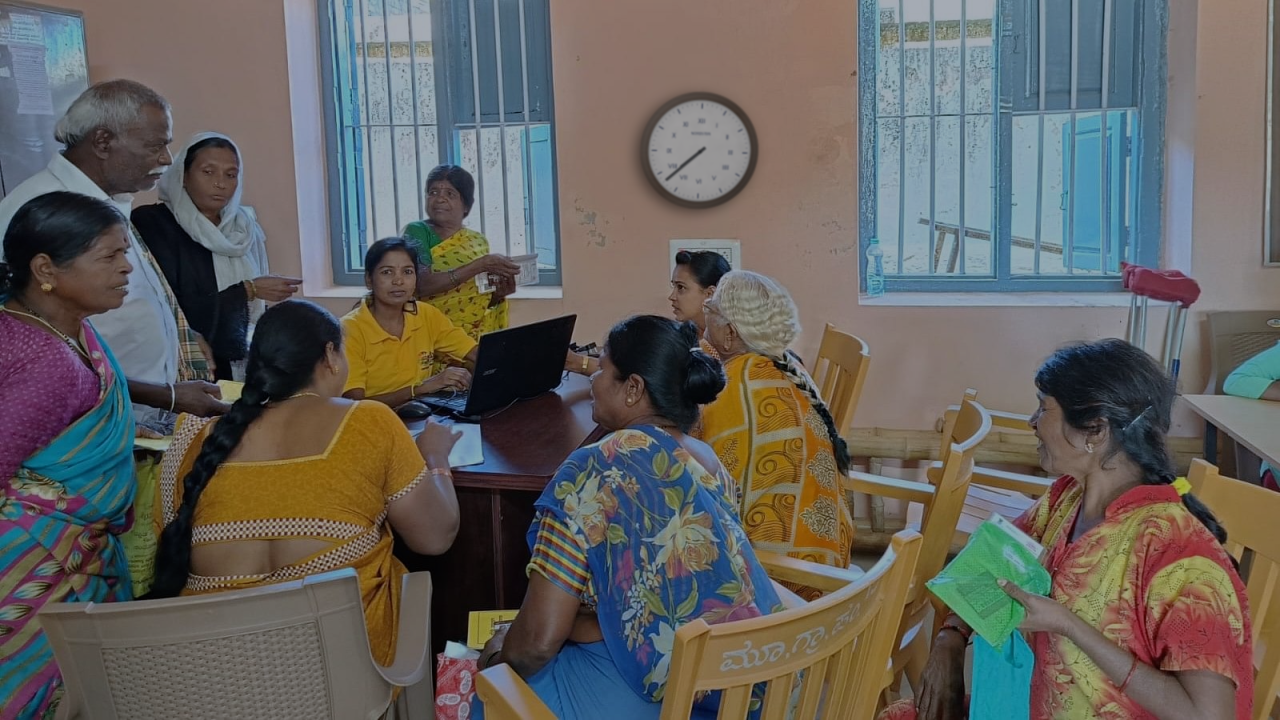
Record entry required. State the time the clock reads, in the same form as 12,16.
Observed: 7,38
